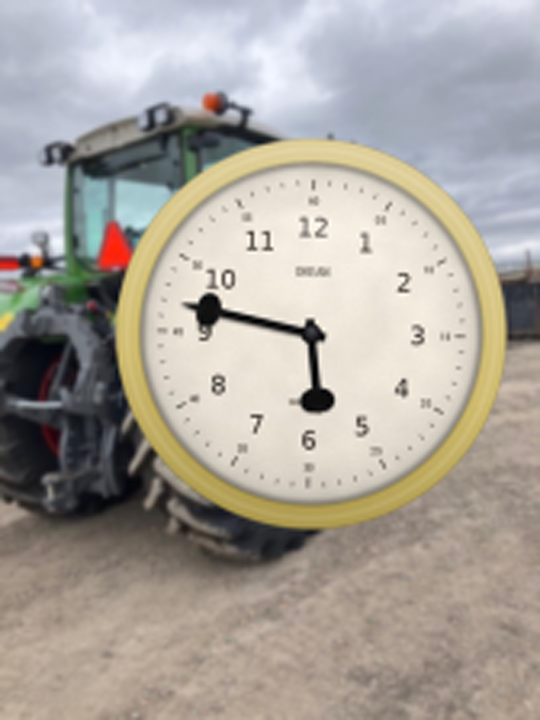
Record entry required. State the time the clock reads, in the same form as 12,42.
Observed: 5,47
